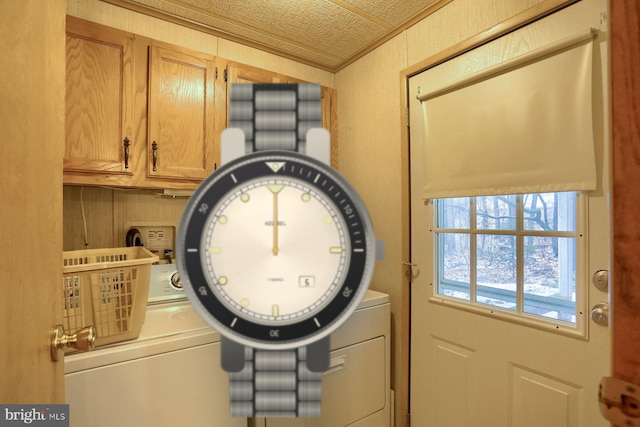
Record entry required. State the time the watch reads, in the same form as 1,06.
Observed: 12,00
